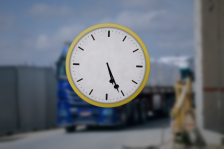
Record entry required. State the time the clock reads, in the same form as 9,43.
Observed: 5,26
